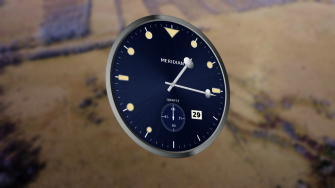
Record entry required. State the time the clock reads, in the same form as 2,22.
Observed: 1,16
